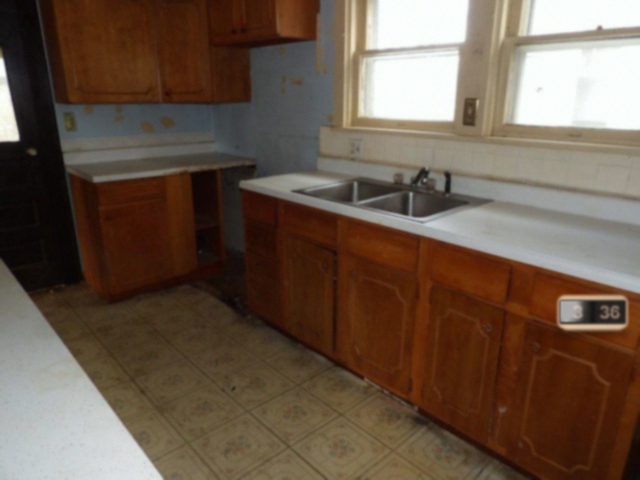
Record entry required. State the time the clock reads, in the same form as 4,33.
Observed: 3,36
